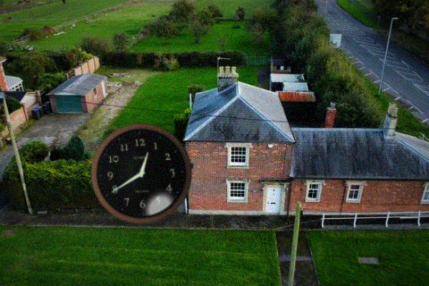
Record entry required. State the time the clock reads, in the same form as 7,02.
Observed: 12,40
